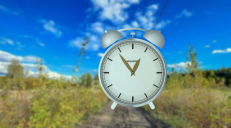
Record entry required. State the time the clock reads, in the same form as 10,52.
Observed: 12,54
